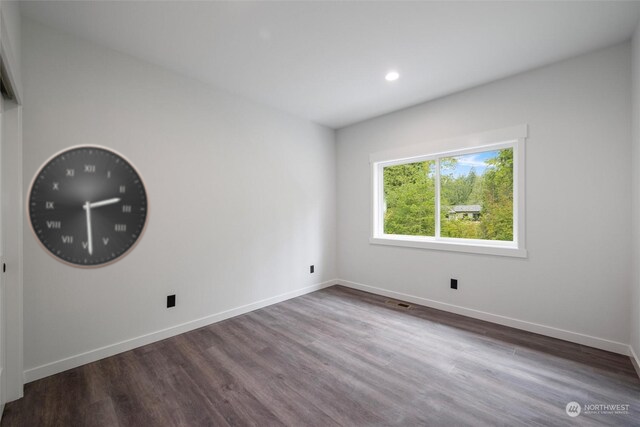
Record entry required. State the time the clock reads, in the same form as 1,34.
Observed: 2,29
